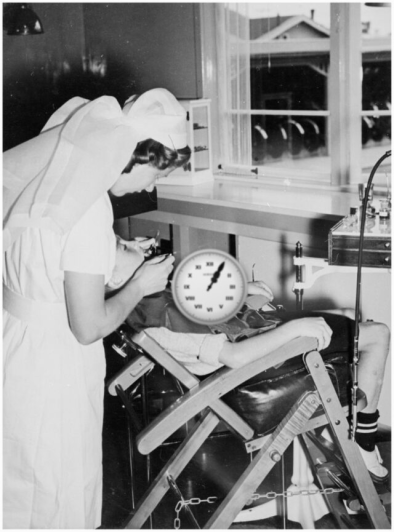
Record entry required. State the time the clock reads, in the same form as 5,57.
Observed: 1,05
